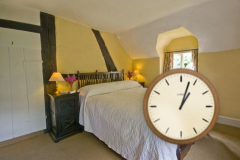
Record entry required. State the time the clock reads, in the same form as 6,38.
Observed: 1,03
